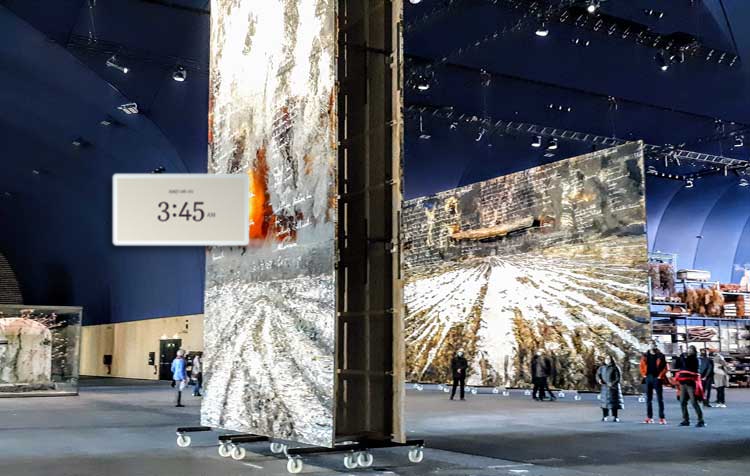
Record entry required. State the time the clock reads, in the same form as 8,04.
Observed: 3,45
